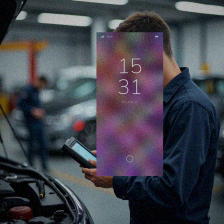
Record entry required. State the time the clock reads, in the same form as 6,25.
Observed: 15,31
